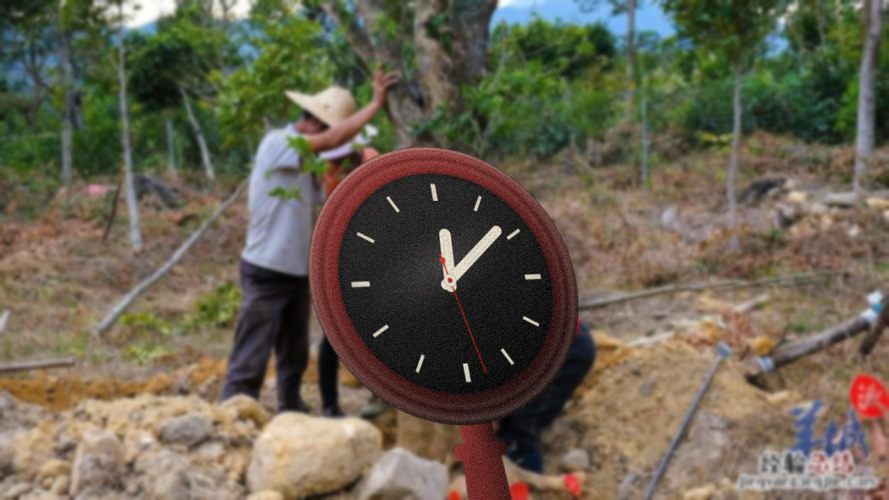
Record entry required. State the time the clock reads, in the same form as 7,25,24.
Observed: 12,08,28
